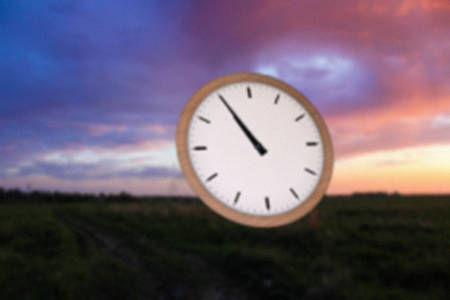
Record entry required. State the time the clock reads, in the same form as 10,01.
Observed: 10,55
